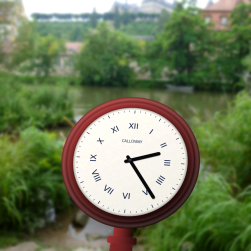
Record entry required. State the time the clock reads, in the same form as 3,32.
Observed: 2,24
